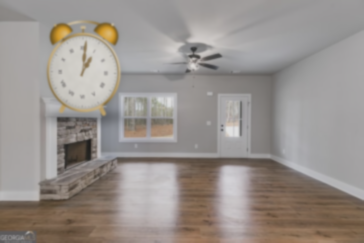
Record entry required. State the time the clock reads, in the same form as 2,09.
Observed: 1,01
